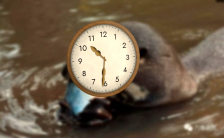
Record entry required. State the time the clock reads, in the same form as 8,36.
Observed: 10,31
